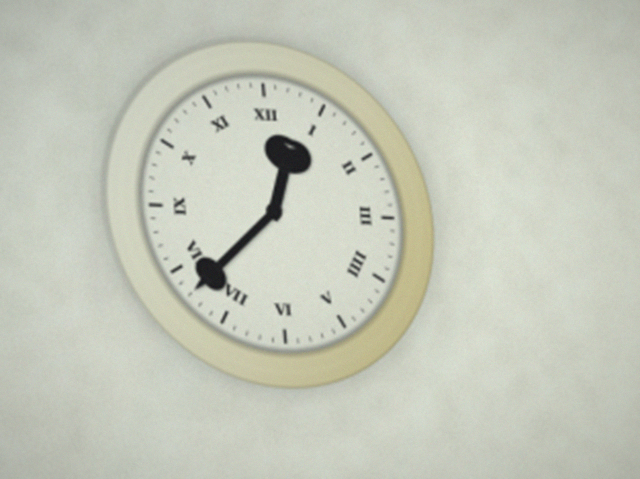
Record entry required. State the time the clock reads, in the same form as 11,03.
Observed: 12,38
